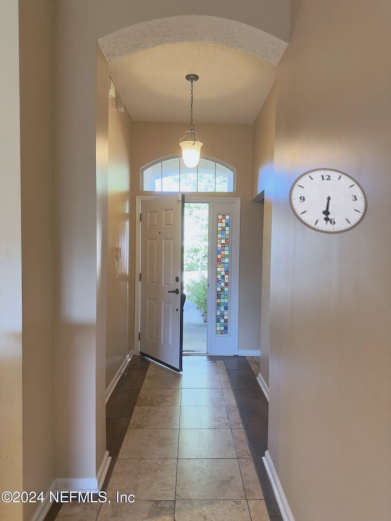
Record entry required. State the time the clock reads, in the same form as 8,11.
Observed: 6,32
